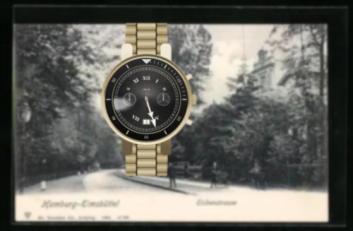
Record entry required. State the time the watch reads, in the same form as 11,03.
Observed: 5,27
